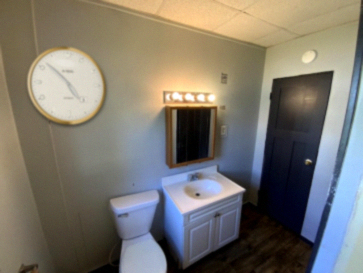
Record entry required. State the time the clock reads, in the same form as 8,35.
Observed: 4,52
